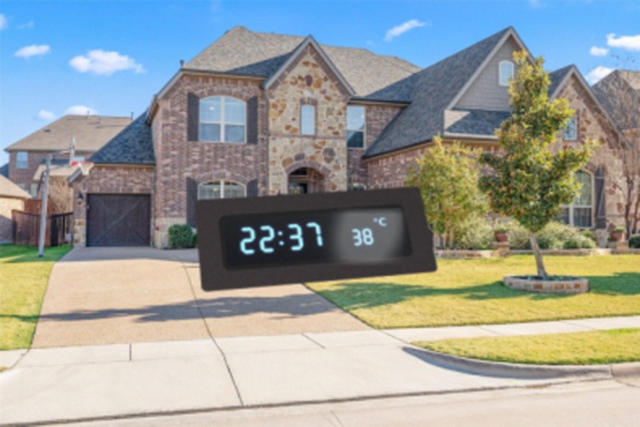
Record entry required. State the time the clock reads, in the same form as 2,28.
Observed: 22,37
